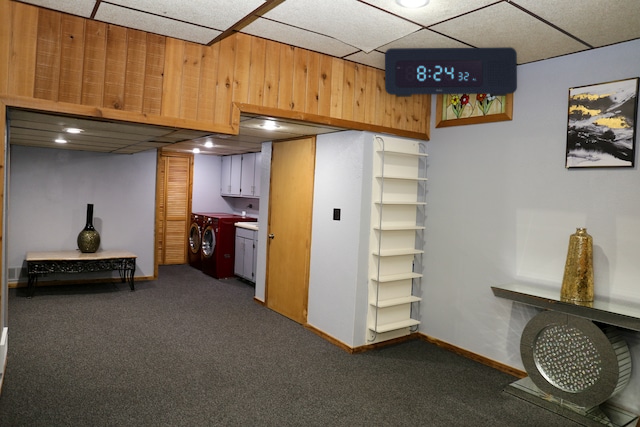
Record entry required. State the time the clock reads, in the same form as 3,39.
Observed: 8,24
